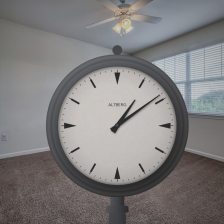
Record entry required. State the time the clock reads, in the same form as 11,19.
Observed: 1,09
